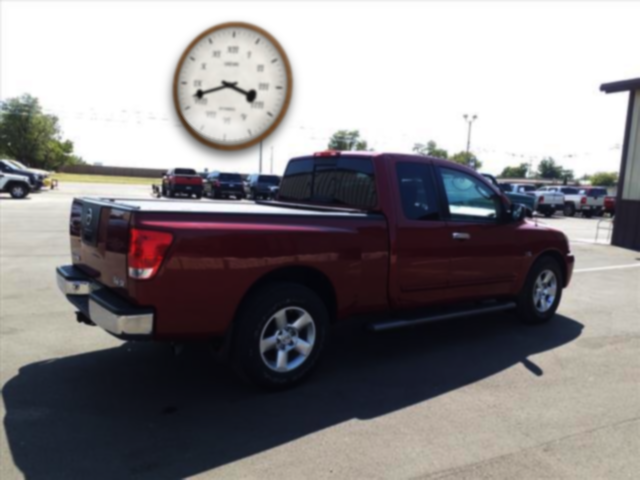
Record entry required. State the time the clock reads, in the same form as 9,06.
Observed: 3,42
